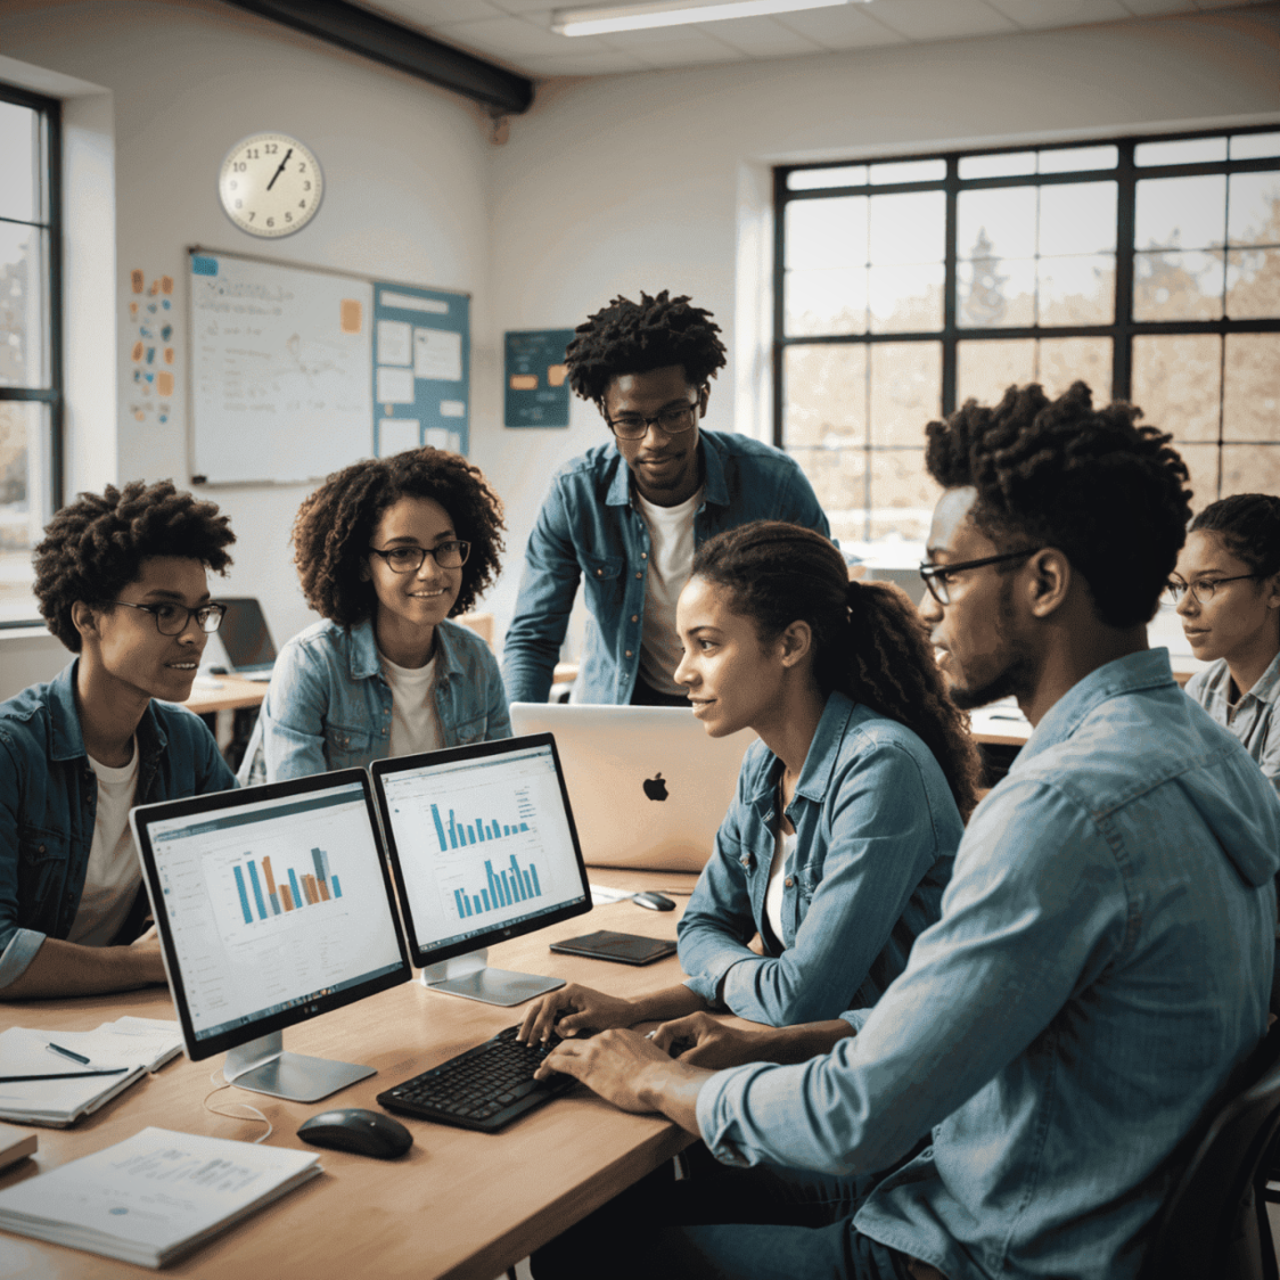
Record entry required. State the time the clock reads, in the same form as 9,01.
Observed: 1,05
